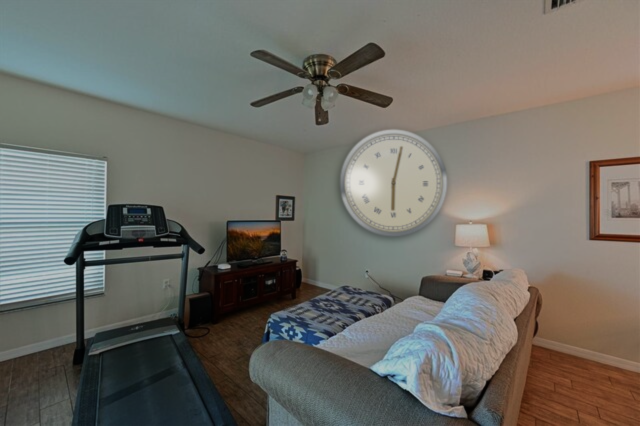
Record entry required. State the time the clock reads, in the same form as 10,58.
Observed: 6,02
